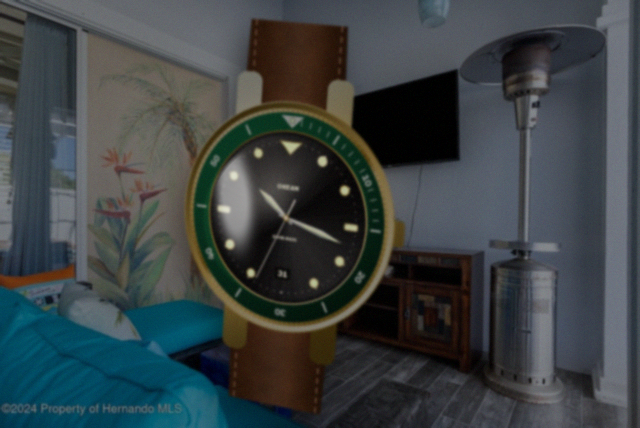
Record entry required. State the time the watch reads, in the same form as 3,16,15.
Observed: 10,17,34
